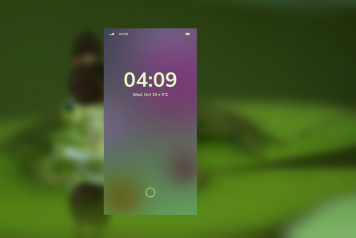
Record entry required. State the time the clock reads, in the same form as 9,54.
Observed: 4,09
